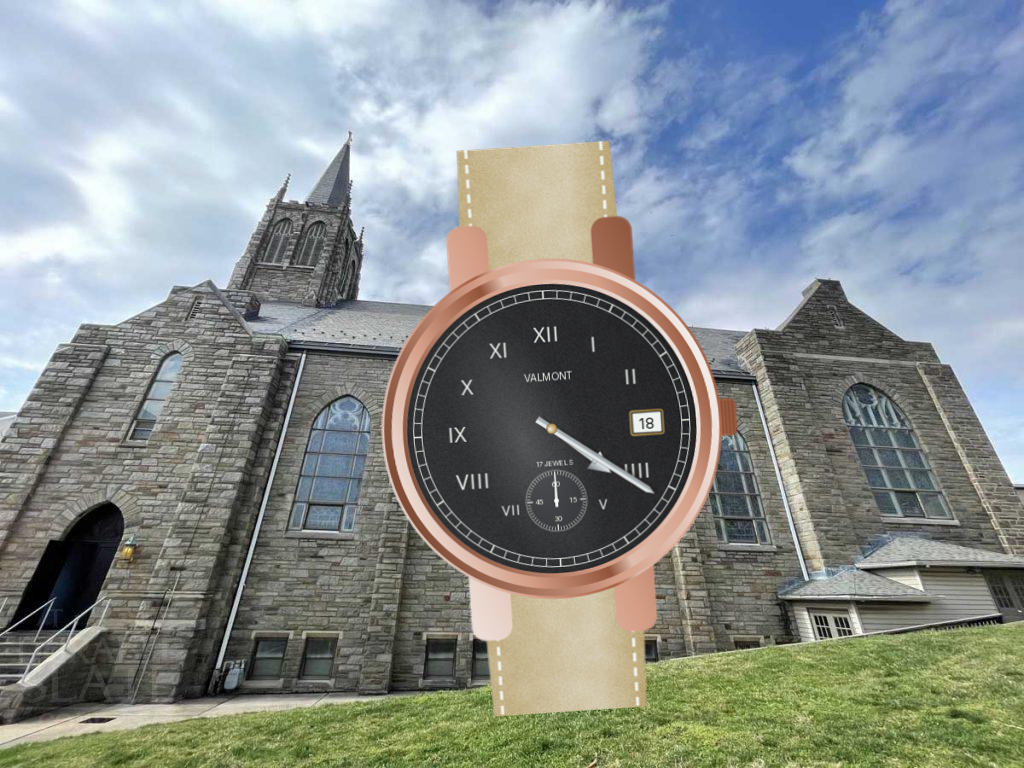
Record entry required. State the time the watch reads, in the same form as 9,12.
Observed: 4,21
